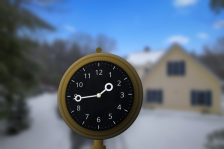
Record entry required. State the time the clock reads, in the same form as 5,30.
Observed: 1,44
